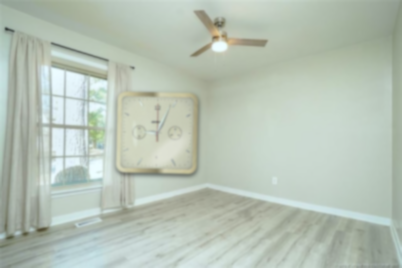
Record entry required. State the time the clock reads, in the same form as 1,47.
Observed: 9,04
